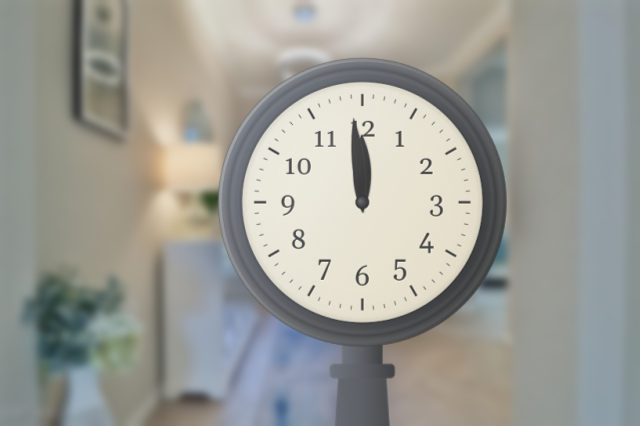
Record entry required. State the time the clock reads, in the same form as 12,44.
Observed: 11,59
